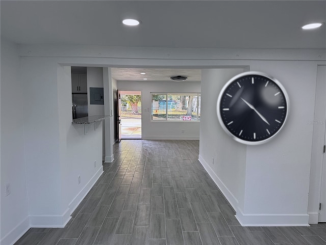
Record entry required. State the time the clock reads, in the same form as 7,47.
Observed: 10,23
